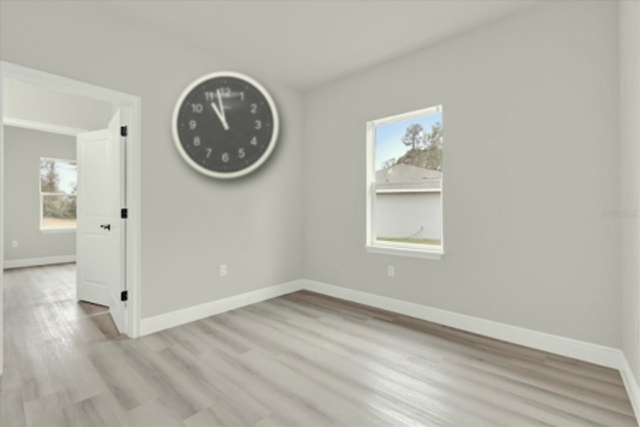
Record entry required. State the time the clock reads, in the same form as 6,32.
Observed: 10,58
